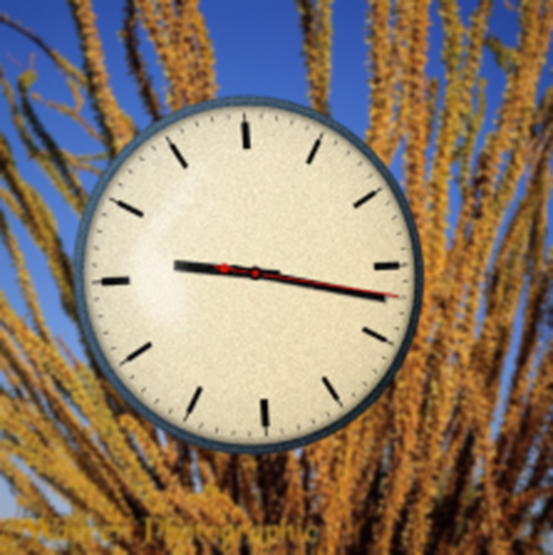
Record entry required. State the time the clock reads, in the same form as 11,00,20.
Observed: 9,17,17
